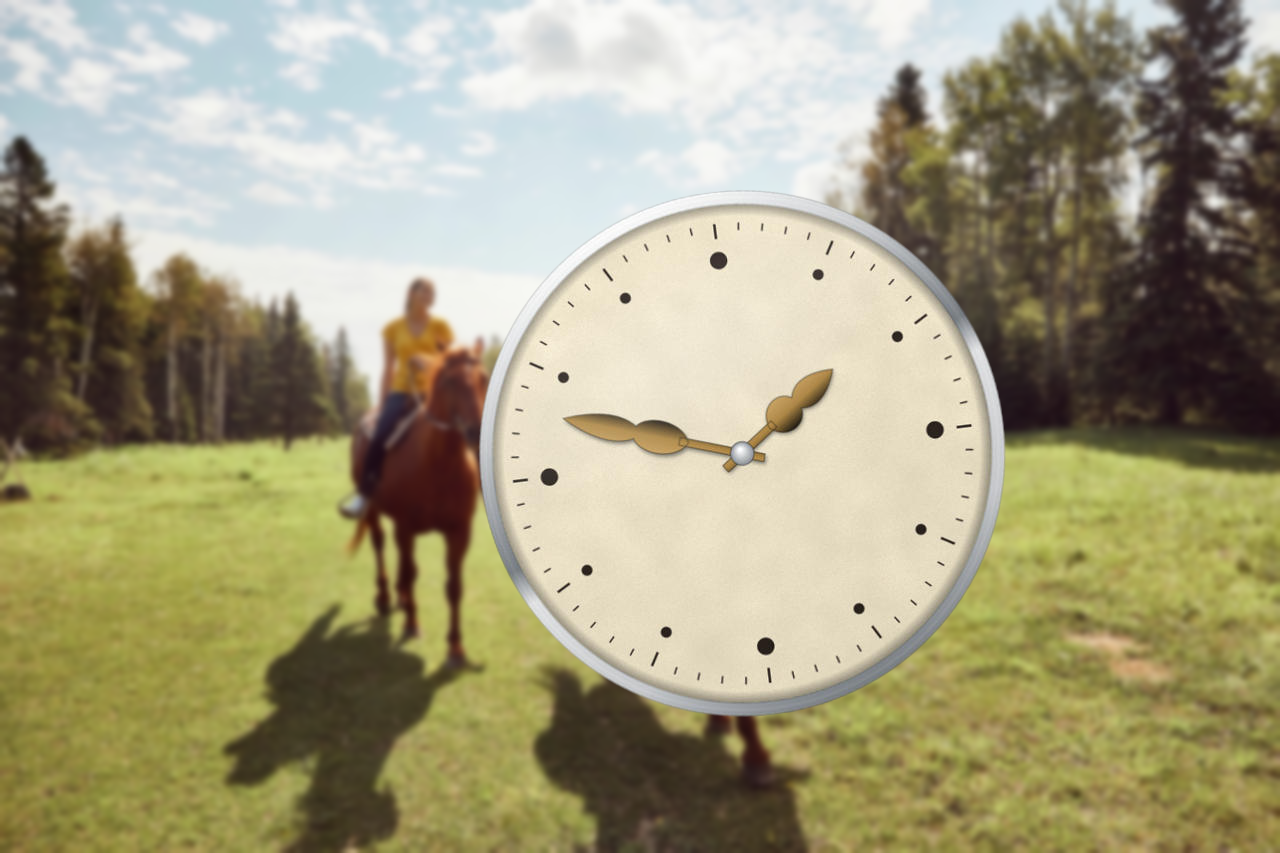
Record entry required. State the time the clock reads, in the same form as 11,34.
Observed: 1,48
